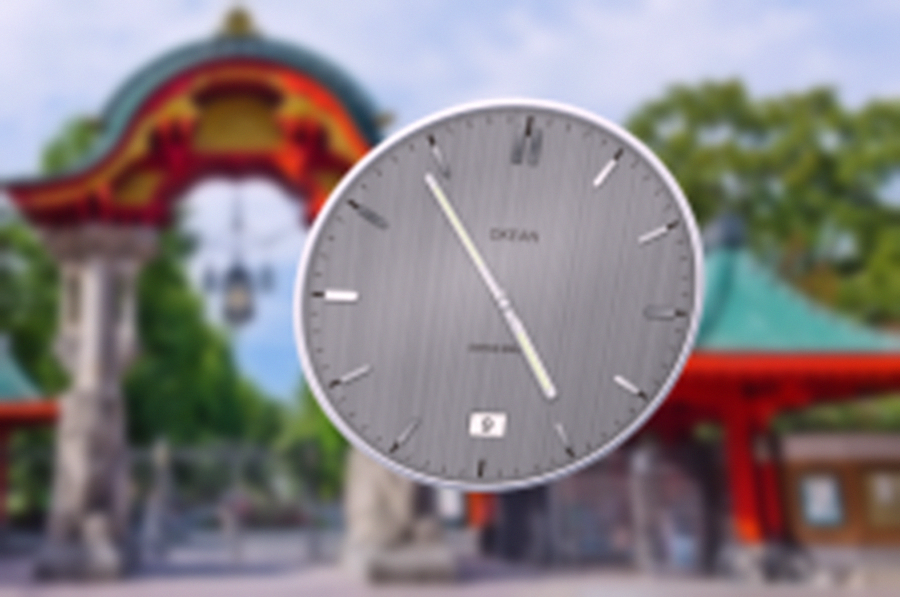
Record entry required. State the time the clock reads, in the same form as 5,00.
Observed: 4,54
